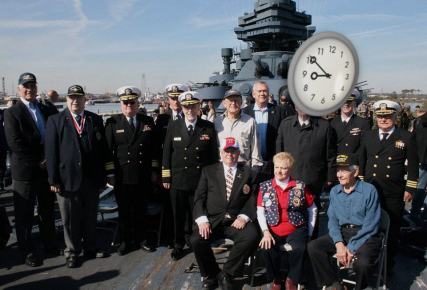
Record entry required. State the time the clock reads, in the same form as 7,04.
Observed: 8,51
